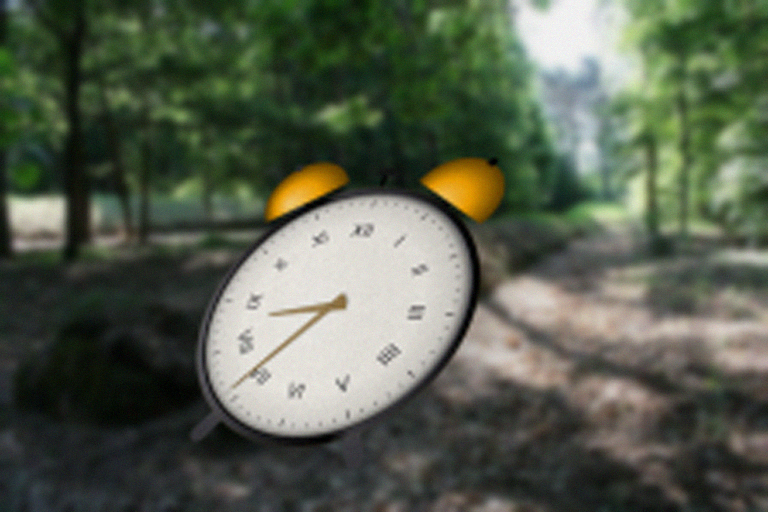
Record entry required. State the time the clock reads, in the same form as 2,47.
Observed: 8,36
